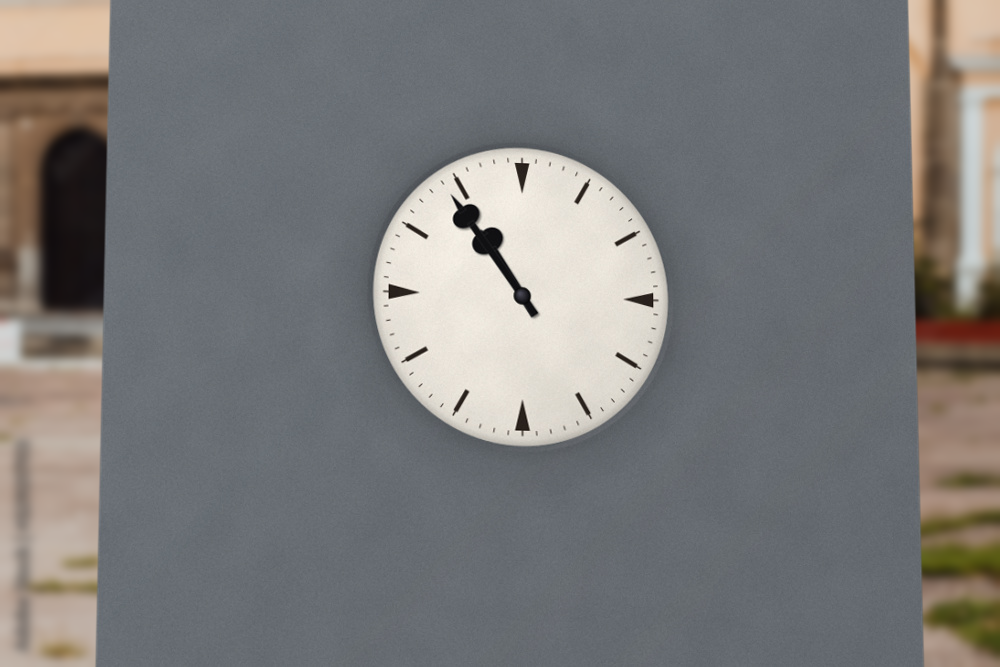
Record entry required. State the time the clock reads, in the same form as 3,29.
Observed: 10,54
